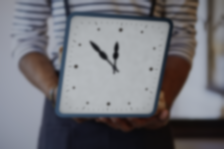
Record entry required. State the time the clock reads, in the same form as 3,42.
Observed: 11,52
